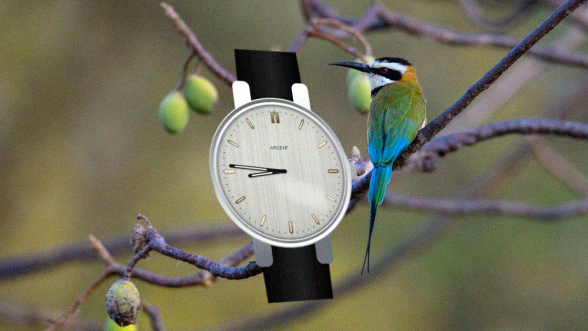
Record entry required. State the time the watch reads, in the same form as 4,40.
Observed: 8,46
